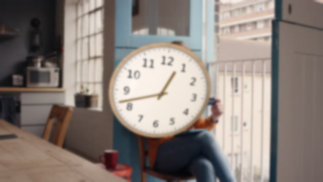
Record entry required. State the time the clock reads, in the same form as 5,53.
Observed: 12,42
